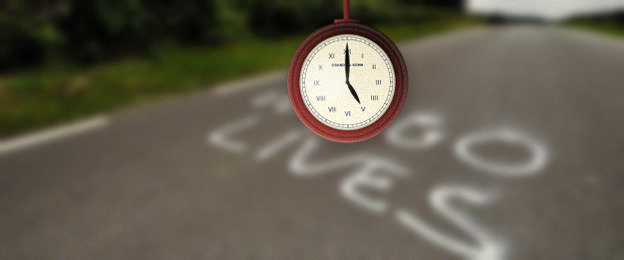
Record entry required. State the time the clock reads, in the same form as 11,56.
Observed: 5,00
